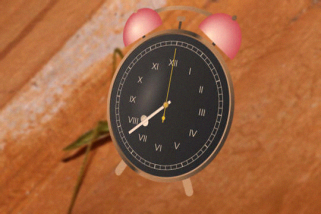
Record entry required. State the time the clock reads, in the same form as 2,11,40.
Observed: 7,38,00
